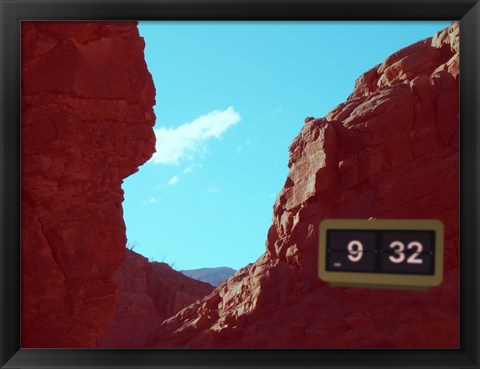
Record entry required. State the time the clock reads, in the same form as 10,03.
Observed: 9,32
